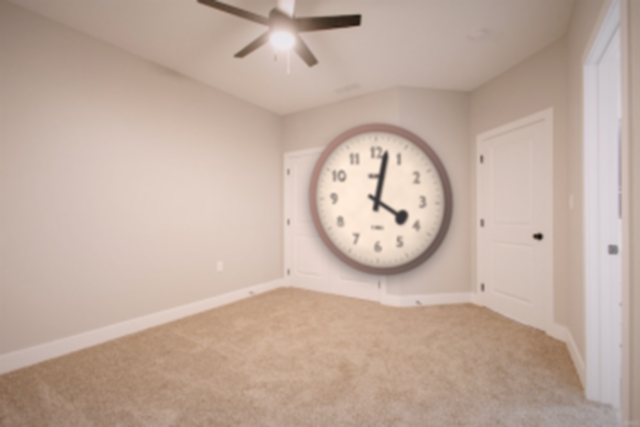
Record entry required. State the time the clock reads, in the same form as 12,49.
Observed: 4,02
